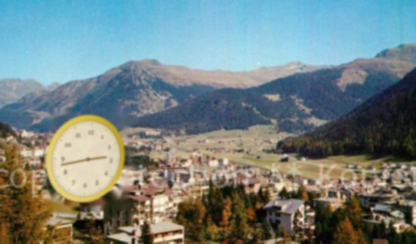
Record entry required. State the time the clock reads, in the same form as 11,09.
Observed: 2,43
